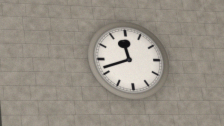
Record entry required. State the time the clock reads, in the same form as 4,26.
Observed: 11,42
